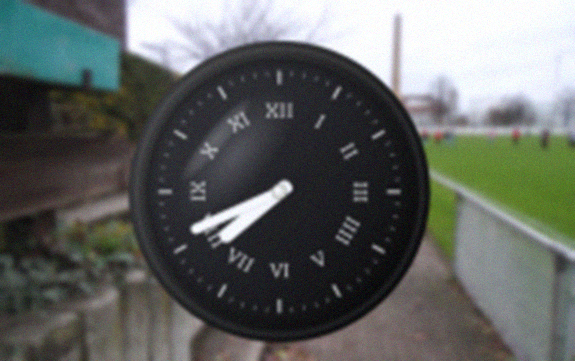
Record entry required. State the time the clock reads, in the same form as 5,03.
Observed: 7,41
